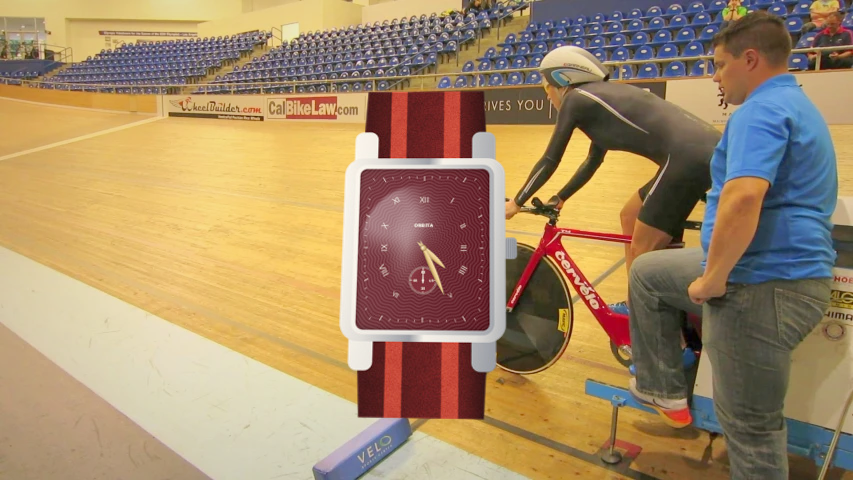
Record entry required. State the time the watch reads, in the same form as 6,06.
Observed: 4,26
